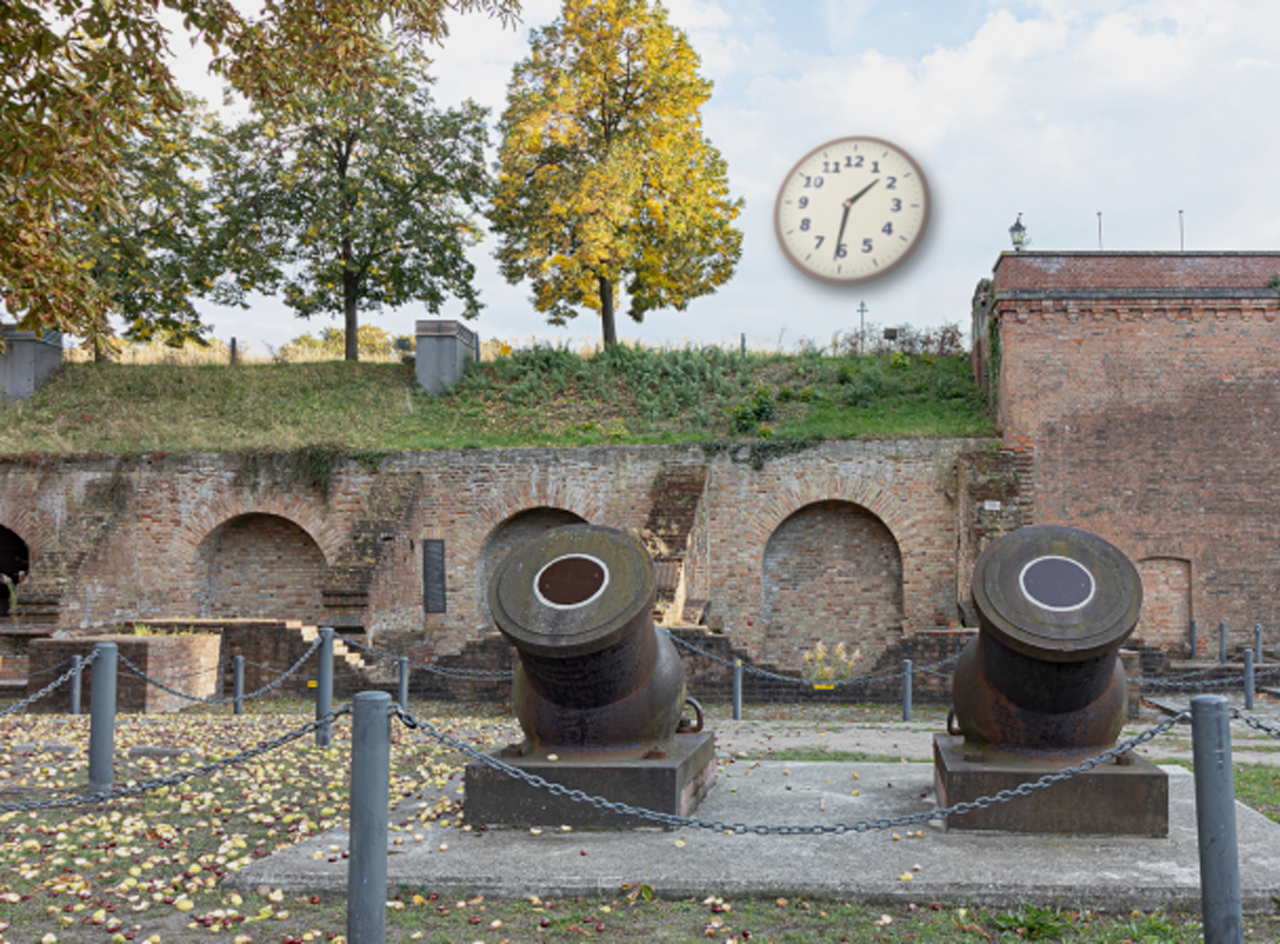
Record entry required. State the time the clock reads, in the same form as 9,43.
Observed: 1,31
